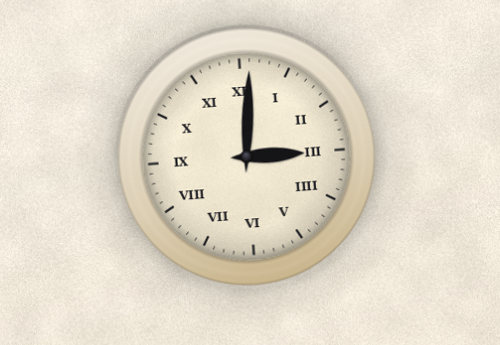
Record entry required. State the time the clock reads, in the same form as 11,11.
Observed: 3,01
